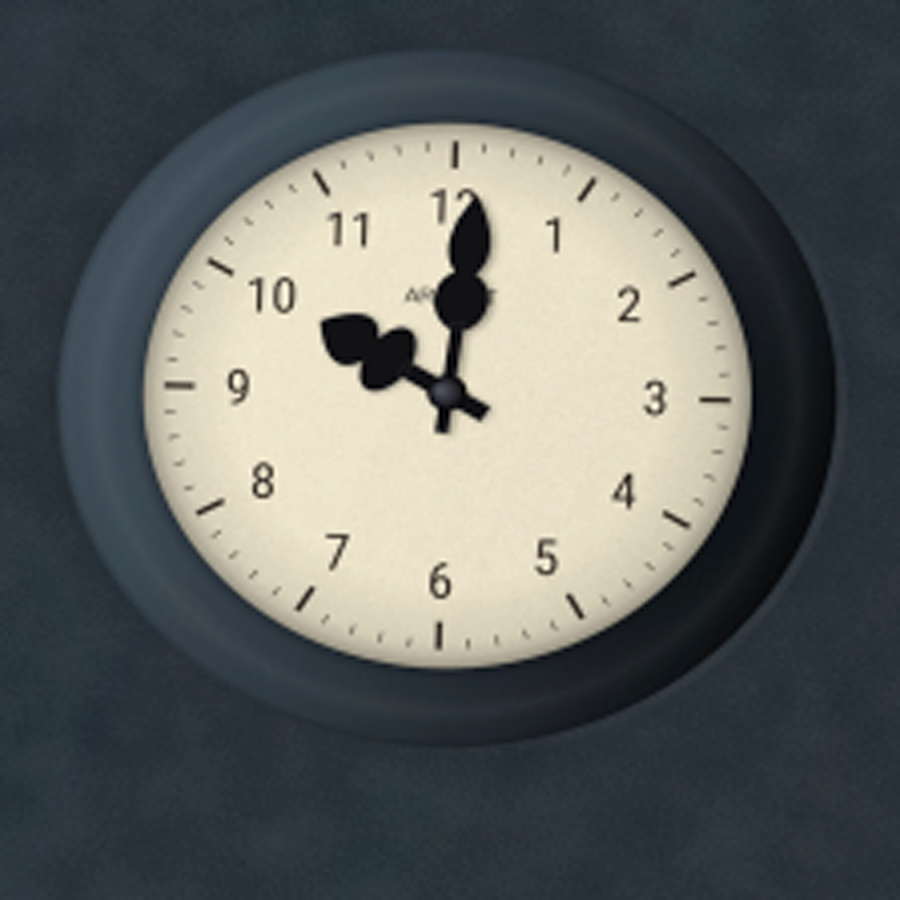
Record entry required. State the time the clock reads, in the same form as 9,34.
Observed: 10,01
